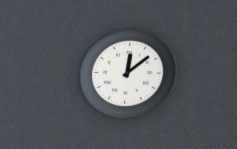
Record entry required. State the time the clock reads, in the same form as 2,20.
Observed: 12,08
